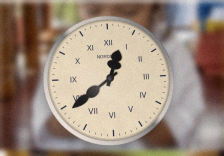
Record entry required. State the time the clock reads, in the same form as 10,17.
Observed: 12,39
